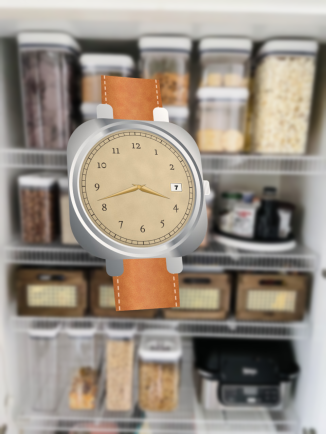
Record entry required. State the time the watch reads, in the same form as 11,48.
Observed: 3,42
